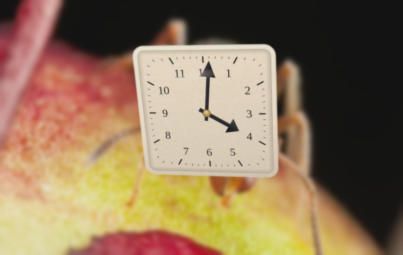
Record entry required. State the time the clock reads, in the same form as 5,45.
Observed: 4,01
